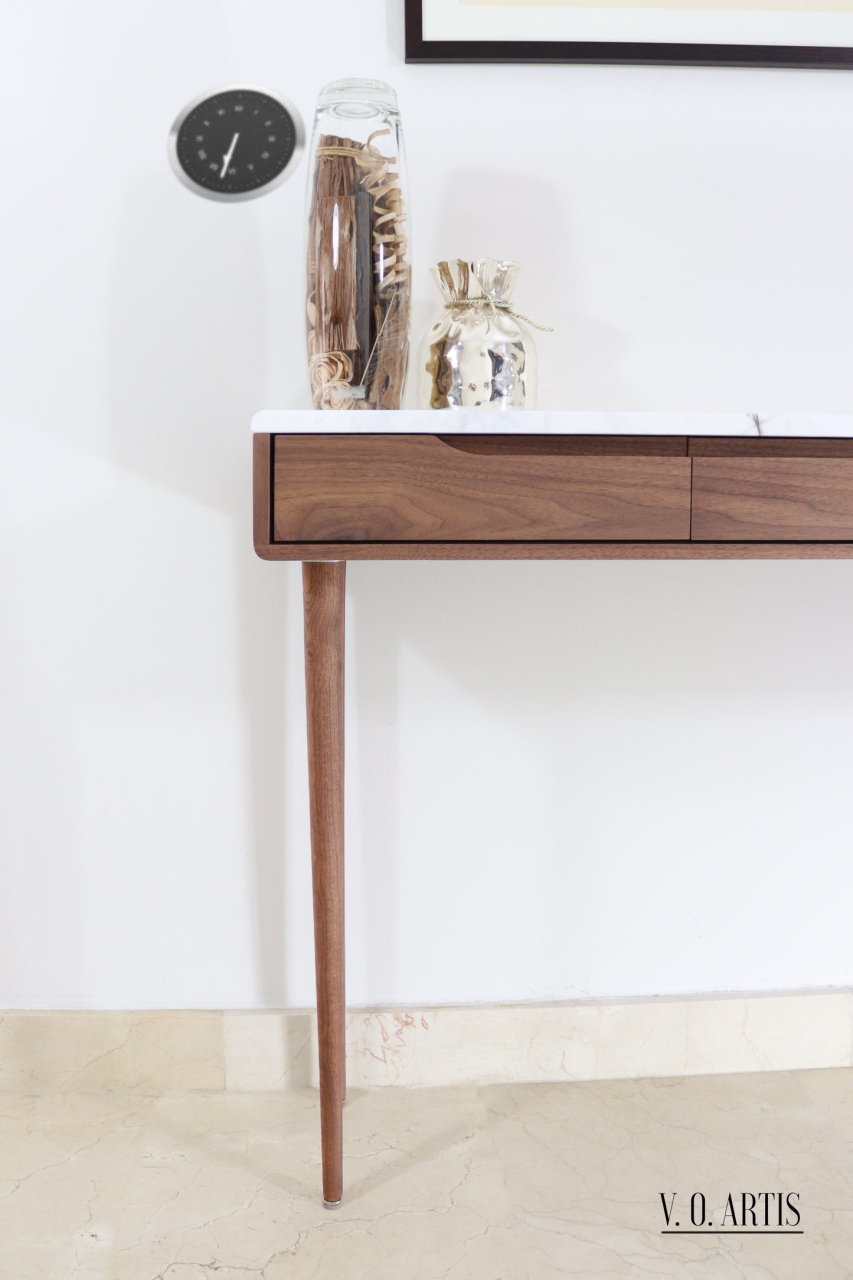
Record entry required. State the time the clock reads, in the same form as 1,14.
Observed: 6,32
